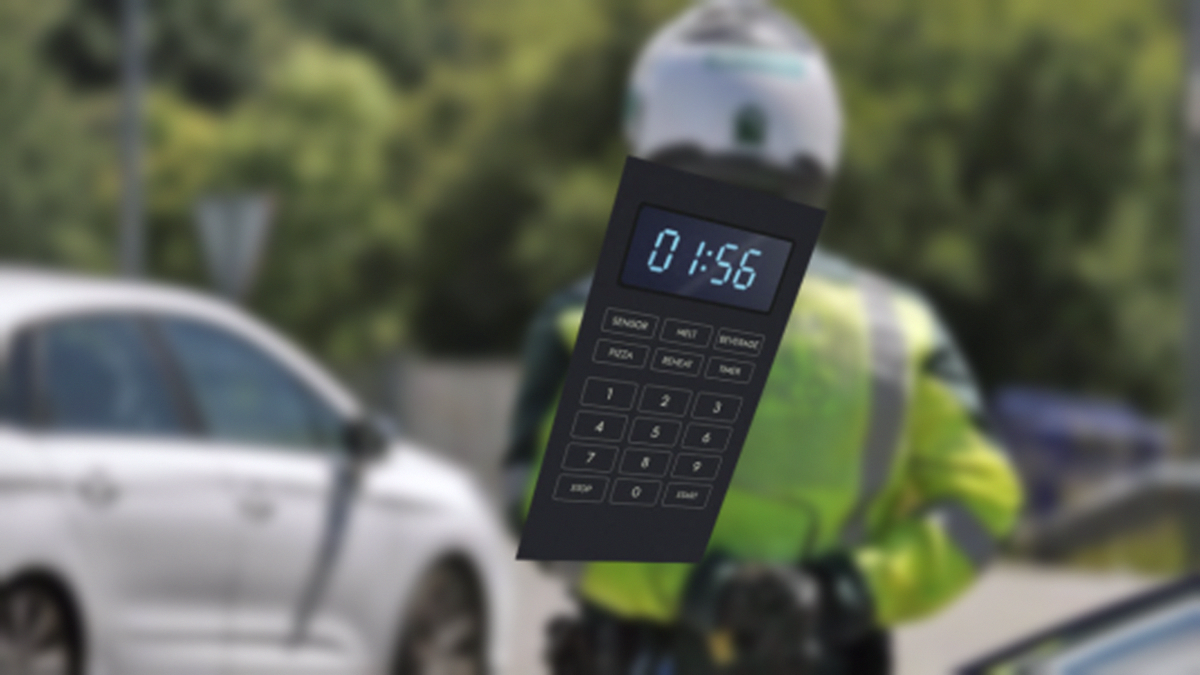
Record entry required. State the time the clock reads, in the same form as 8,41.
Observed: 1,56
